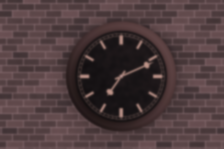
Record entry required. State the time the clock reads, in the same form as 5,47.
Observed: 7,11
